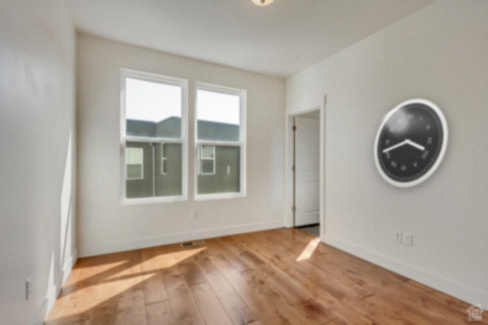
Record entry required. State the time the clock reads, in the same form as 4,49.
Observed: 3,42
